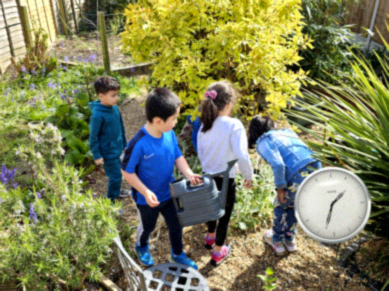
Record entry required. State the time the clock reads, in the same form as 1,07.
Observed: 1,33
